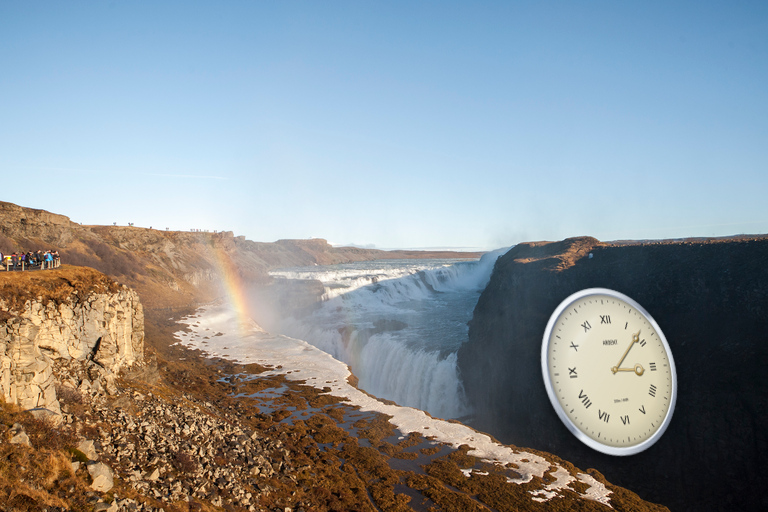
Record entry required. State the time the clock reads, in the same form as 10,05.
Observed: 3,08
